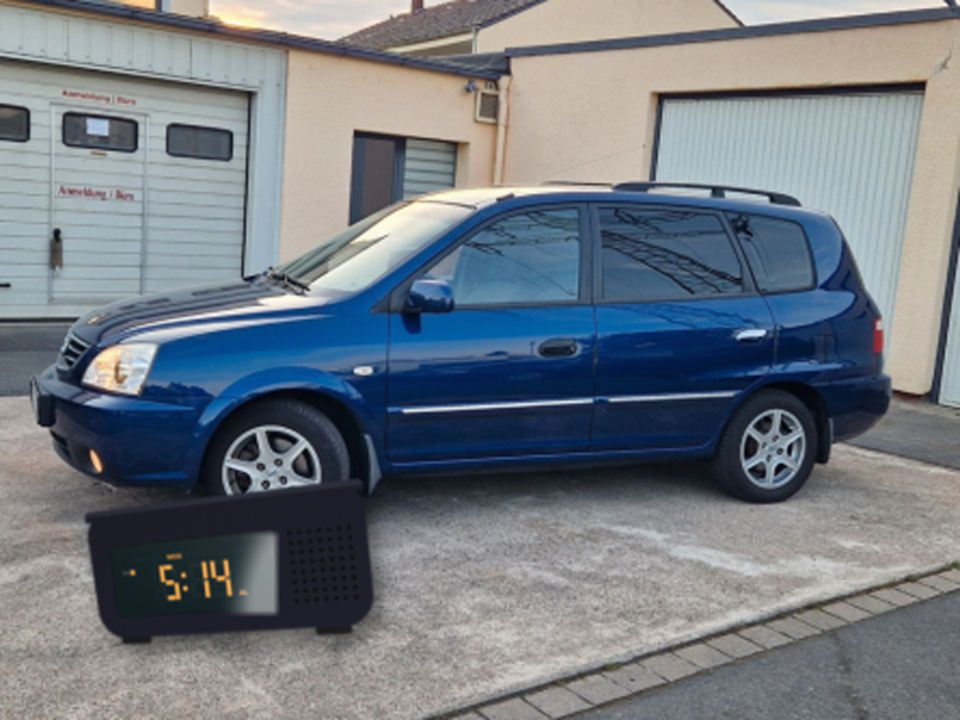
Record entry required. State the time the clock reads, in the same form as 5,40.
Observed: 5,14
